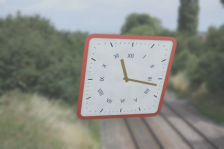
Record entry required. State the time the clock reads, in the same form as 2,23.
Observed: 11,17
